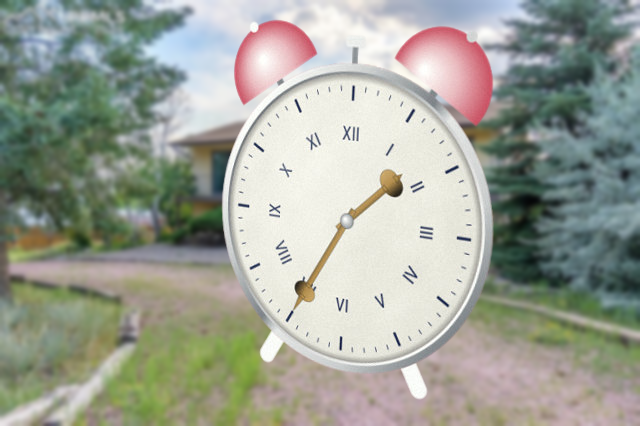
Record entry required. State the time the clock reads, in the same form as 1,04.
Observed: 1,35
